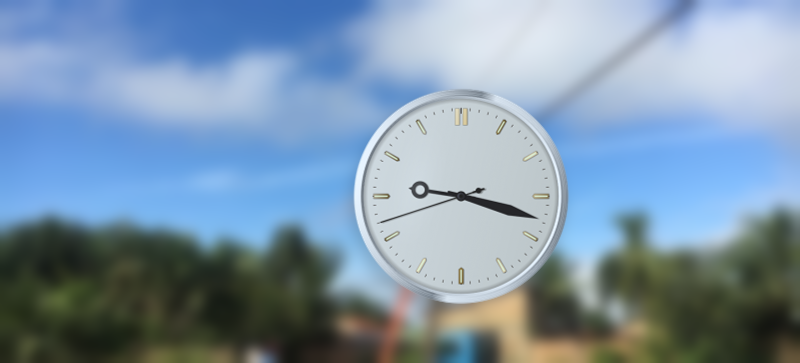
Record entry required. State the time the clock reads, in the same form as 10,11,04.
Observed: 9,17,42
